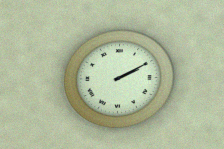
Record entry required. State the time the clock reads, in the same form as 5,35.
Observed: 2,10
